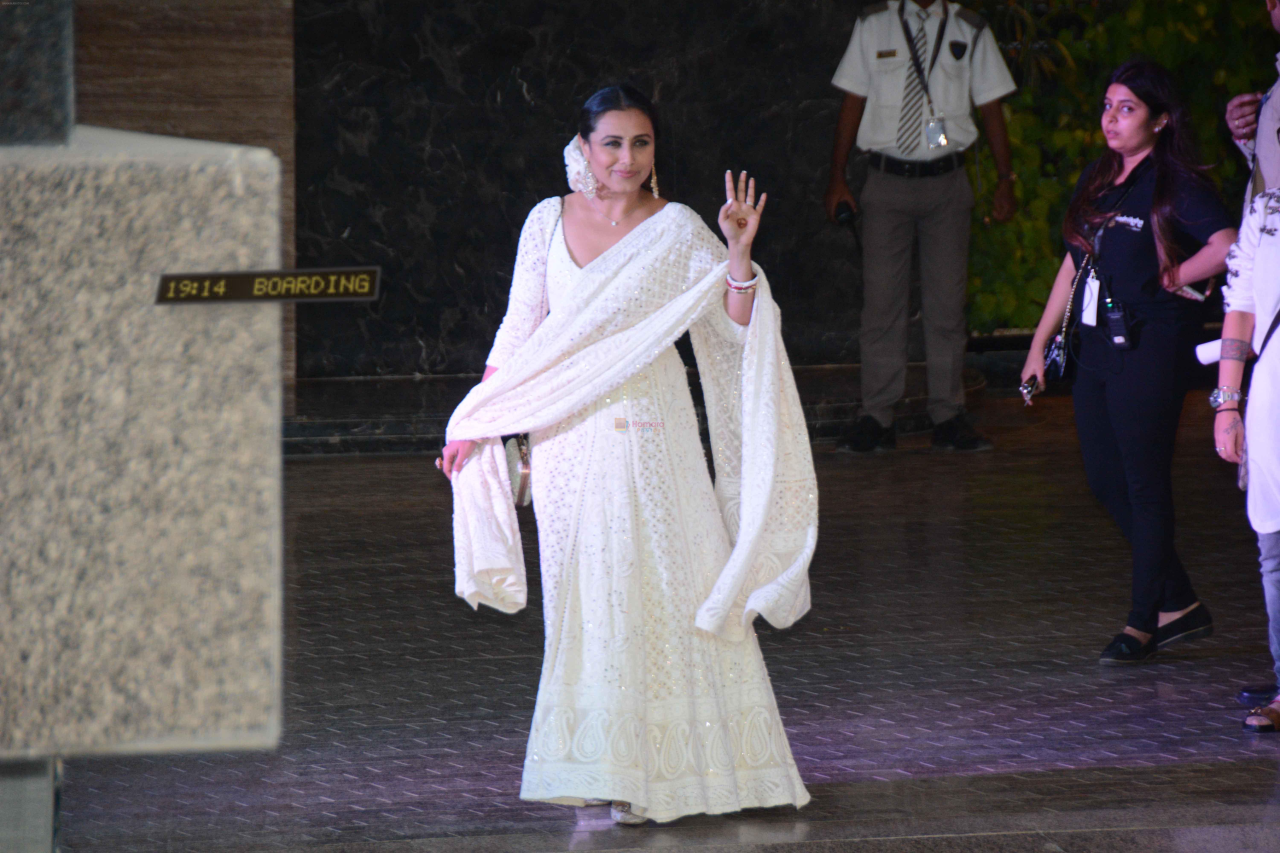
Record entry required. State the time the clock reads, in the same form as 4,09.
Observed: 19,14
